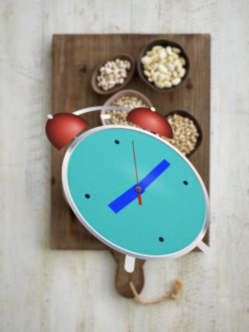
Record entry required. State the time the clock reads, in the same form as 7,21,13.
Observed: 8,10,03
